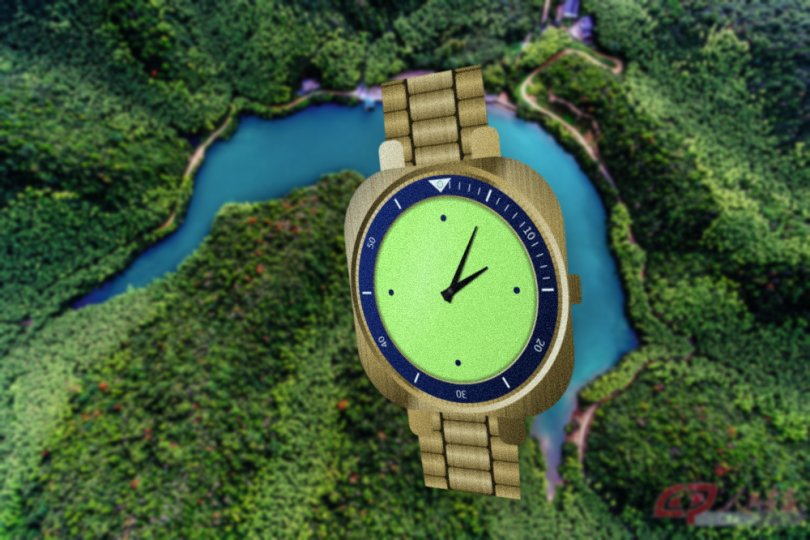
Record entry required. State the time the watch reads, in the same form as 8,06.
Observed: 2,05
